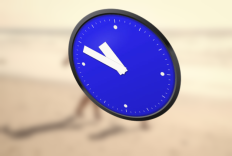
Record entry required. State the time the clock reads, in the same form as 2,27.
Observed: 10,49
